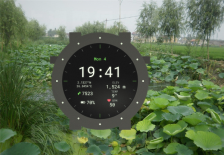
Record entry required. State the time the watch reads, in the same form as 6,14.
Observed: 19,41
